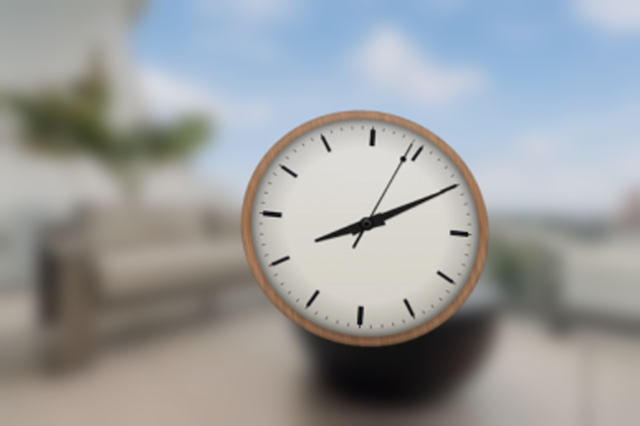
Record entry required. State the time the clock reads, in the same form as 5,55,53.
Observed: 8,10,04
